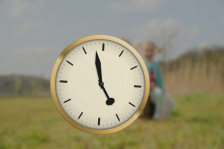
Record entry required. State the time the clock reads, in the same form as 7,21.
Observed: 4,58
